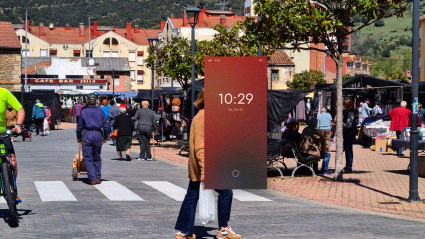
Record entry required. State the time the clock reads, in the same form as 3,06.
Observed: 10,29
